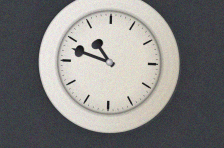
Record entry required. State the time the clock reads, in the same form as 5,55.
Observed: 10,48
